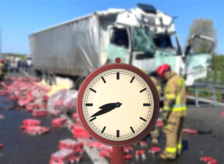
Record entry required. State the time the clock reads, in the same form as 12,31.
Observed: 8,41
